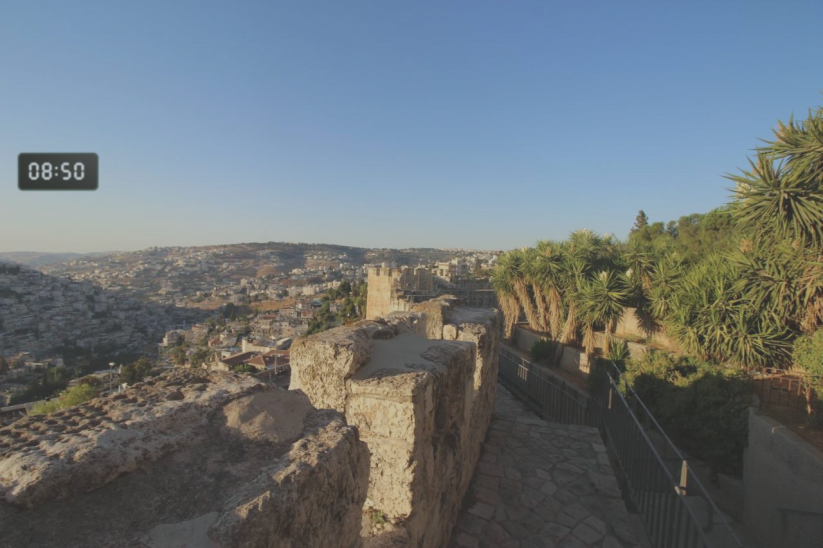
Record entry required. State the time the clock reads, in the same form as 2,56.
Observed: 8,50
